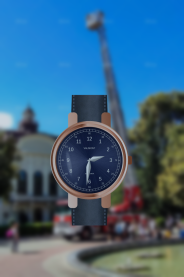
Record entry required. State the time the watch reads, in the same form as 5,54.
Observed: 2,31
